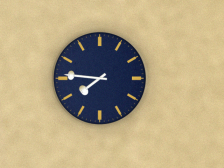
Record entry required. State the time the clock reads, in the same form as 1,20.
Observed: 7,46
